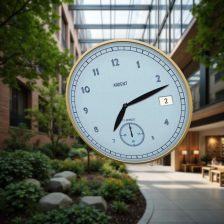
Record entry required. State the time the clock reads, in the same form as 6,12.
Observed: 7,12
